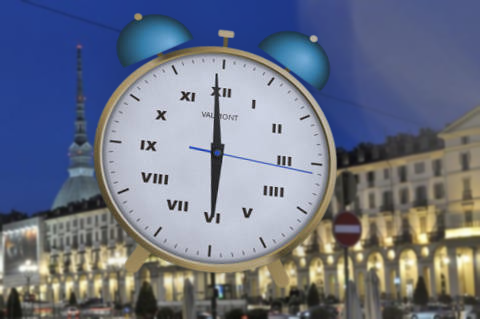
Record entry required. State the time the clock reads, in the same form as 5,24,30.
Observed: 5,59,16
